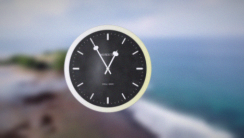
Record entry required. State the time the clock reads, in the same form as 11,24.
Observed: 12,55
